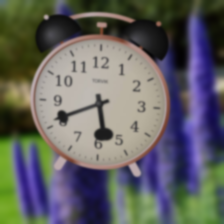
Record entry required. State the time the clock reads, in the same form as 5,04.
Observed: 5,41
